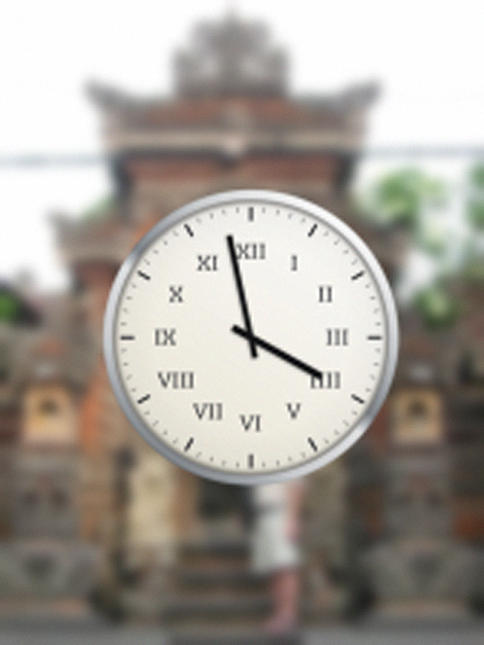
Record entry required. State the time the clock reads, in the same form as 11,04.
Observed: 3,58
